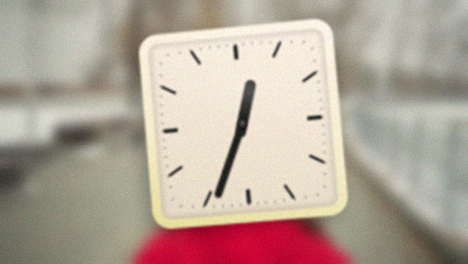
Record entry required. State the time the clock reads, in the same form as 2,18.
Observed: 12,34
